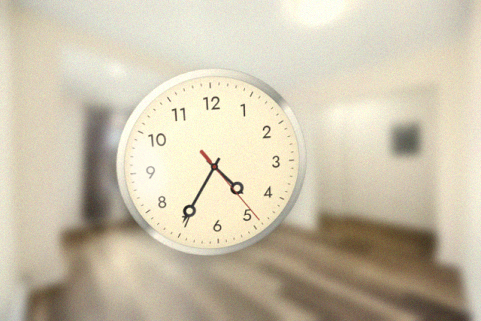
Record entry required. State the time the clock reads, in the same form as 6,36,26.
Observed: 4,35,24
